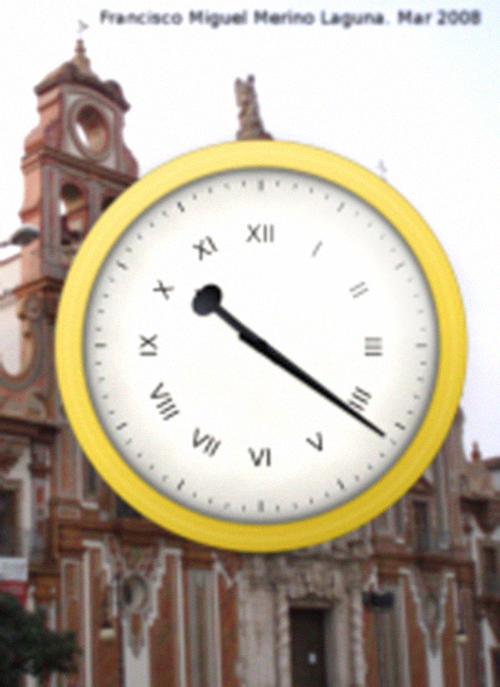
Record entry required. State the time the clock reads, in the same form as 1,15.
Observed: 10,21
